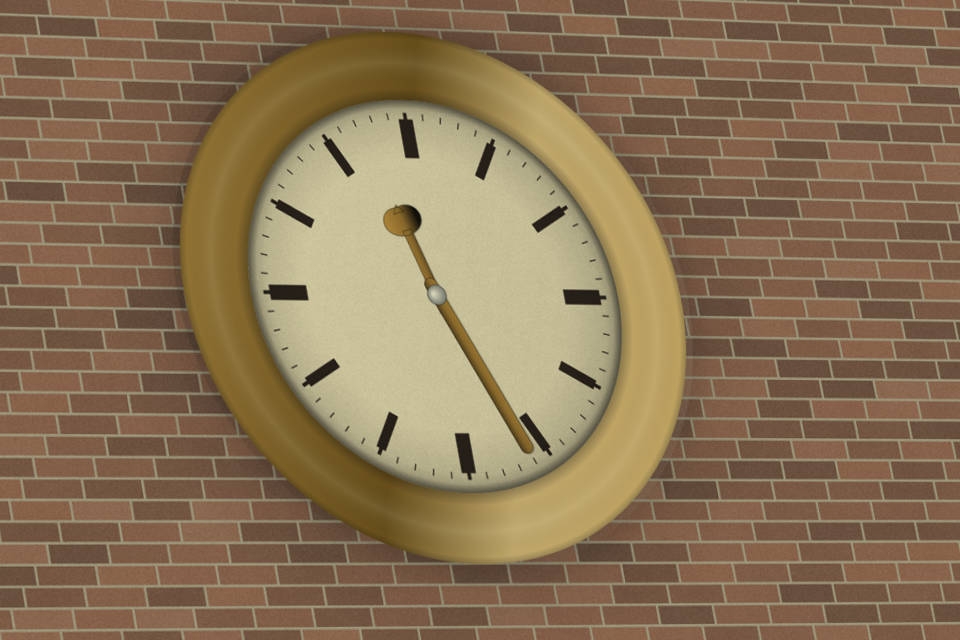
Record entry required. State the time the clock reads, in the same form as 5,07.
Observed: 11,26
